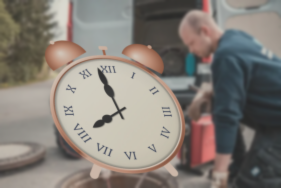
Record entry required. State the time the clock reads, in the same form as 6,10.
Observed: 7,58
